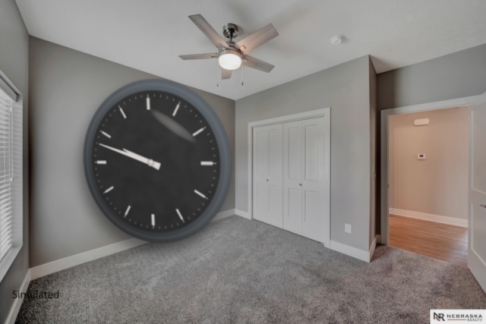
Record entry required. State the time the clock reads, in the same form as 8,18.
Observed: 9,48
